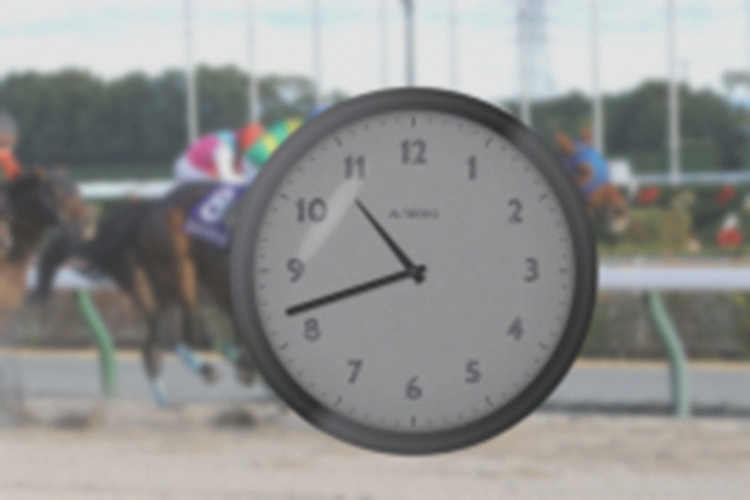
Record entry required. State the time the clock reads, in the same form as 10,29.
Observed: 10,42
